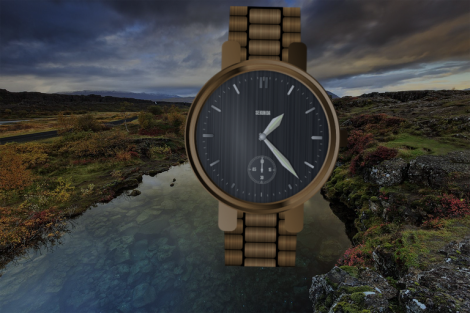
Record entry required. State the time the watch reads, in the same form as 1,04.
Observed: 1,23
